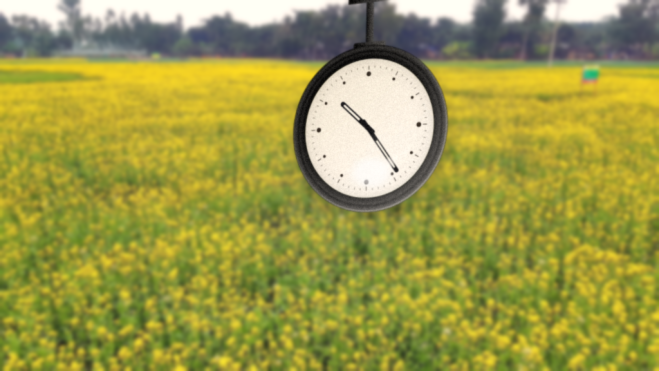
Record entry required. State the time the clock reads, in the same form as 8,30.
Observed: 10,24
